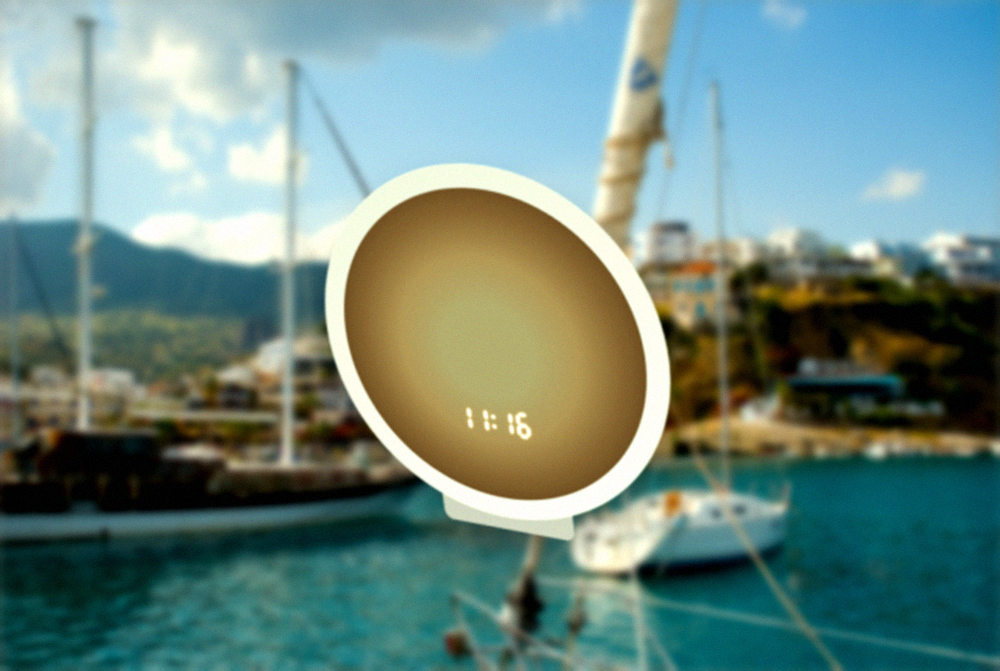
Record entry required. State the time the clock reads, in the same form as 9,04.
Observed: 11,16
